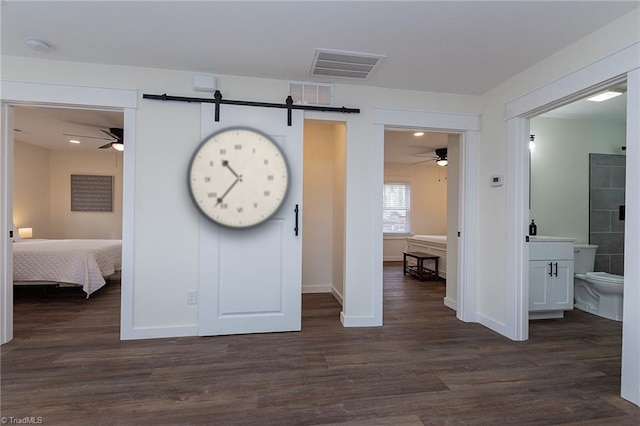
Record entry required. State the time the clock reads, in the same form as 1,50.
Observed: 10,37
